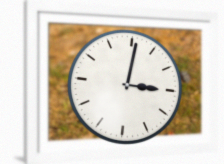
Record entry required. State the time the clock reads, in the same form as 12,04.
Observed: 3,01
